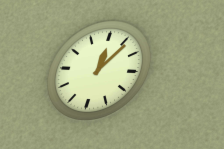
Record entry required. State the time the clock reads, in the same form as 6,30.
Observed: 12,06
